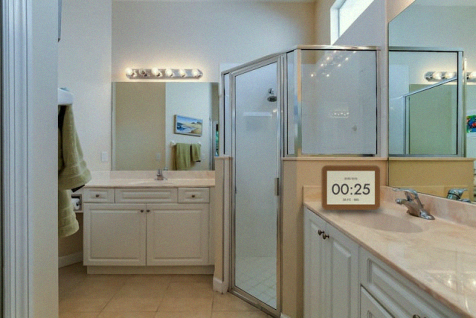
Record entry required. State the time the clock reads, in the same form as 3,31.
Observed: 0,25
